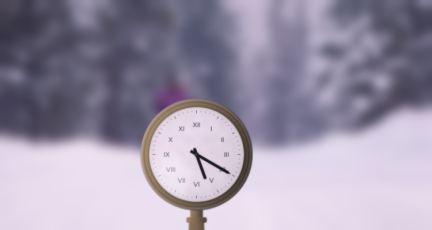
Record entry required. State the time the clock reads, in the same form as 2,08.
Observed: 5,20
